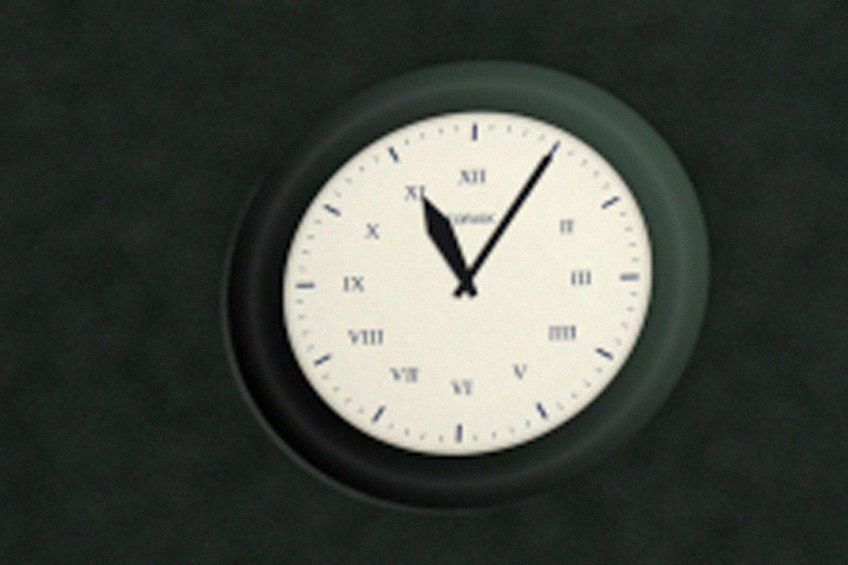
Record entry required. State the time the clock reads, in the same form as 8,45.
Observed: 11,05
